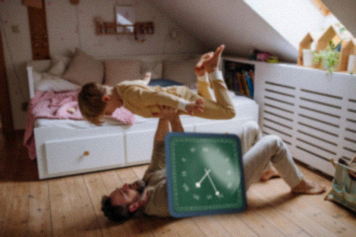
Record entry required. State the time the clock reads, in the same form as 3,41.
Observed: 7,26
